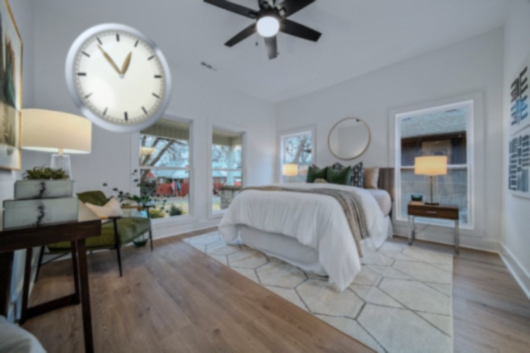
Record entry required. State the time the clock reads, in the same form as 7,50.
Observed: 12,54
